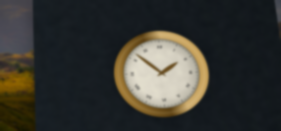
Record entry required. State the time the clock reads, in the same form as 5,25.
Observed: 1,52
